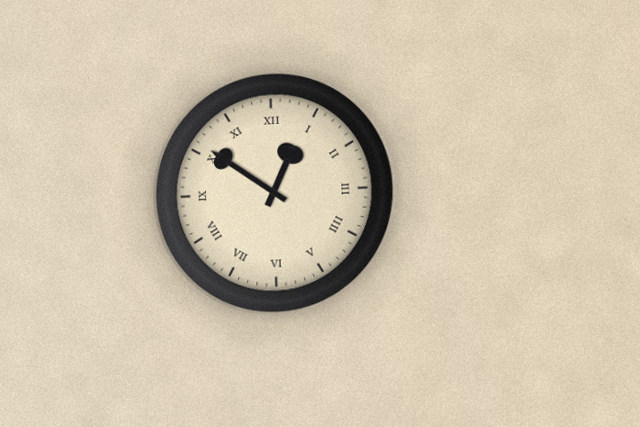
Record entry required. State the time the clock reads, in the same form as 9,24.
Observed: 12,51
